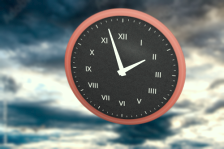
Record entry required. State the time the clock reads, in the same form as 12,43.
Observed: 1,57
